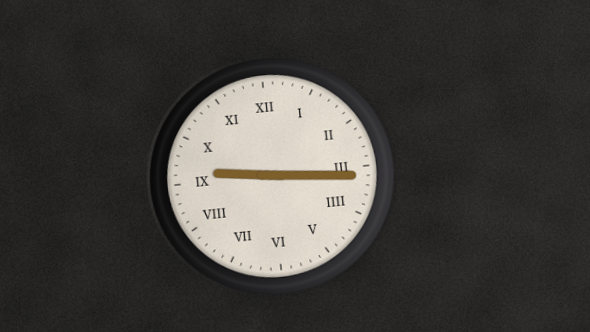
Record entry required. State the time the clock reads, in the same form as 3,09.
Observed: 9,16
